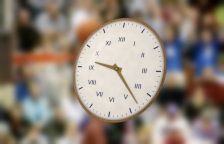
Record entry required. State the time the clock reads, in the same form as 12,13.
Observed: 9,23
